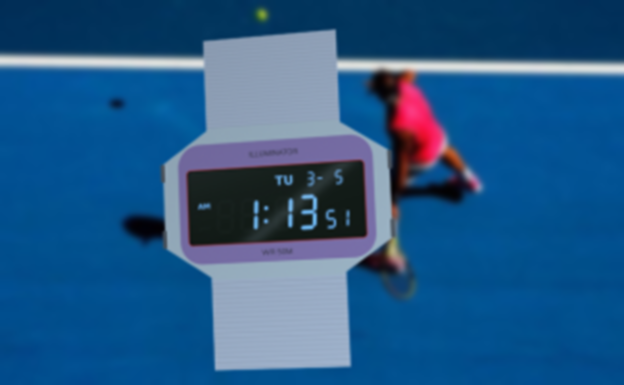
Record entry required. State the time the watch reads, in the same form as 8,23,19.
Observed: 1,13,51
